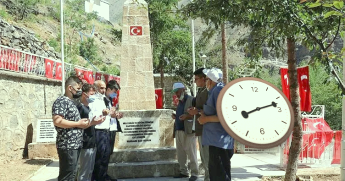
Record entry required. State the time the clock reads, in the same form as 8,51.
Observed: 8,12
